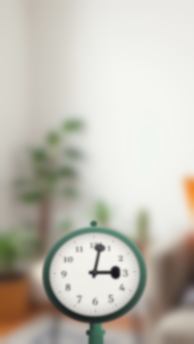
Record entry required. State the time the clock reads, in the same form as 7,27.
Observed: 3,02
